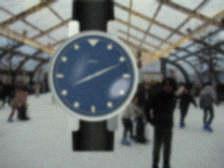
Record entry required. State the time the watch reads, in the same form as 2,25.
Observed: 8,11
